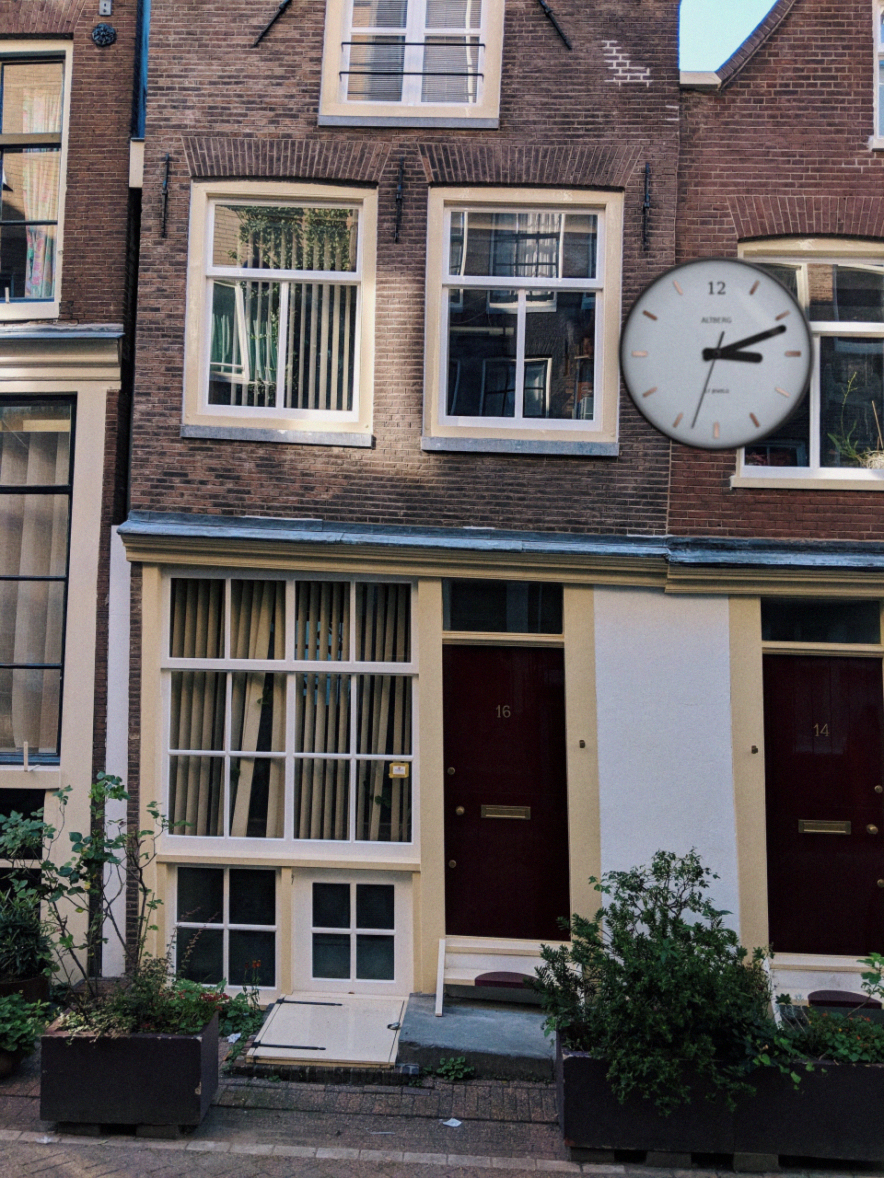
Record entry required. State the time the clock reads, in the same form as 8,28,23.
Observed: 3,11,33
